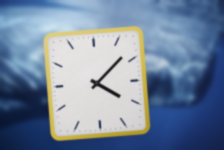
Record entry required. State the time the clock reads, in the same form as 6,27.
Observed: 4,08
